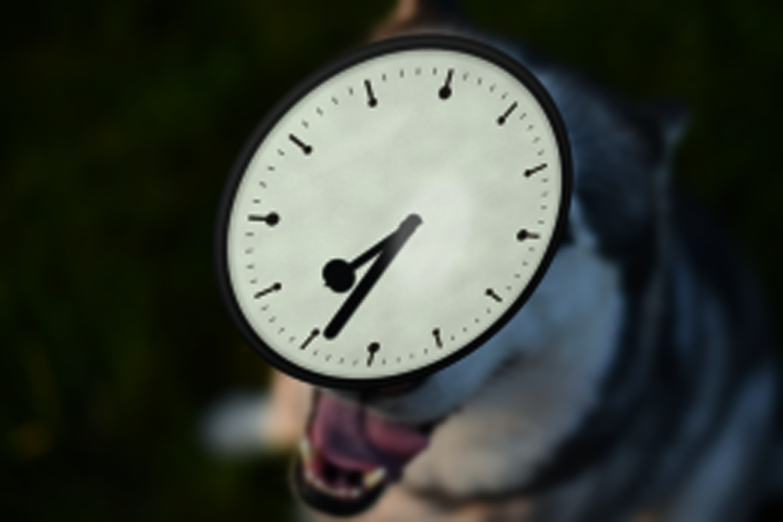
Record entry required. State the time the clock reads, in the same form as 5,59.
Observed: 7,34
